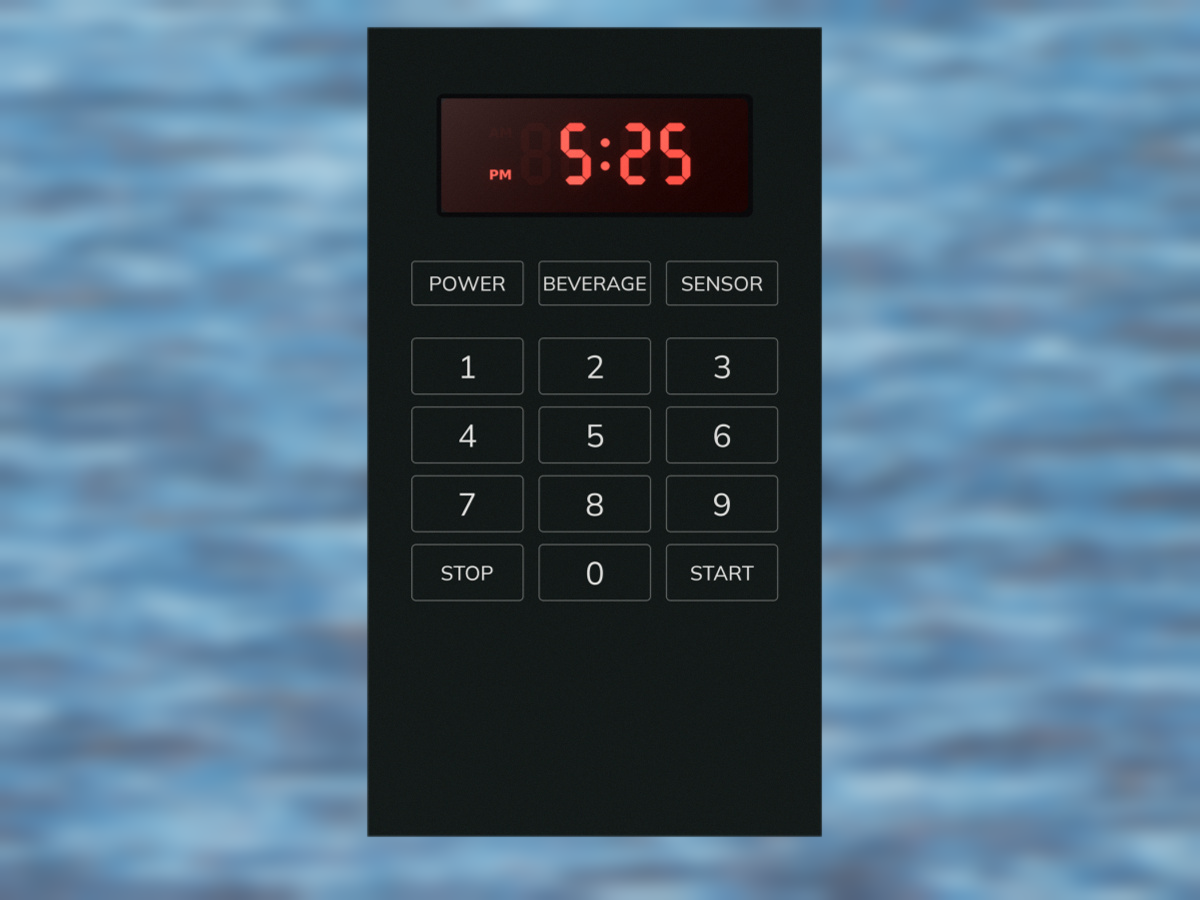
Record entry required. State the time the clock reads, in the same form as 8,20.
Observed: 5,25
